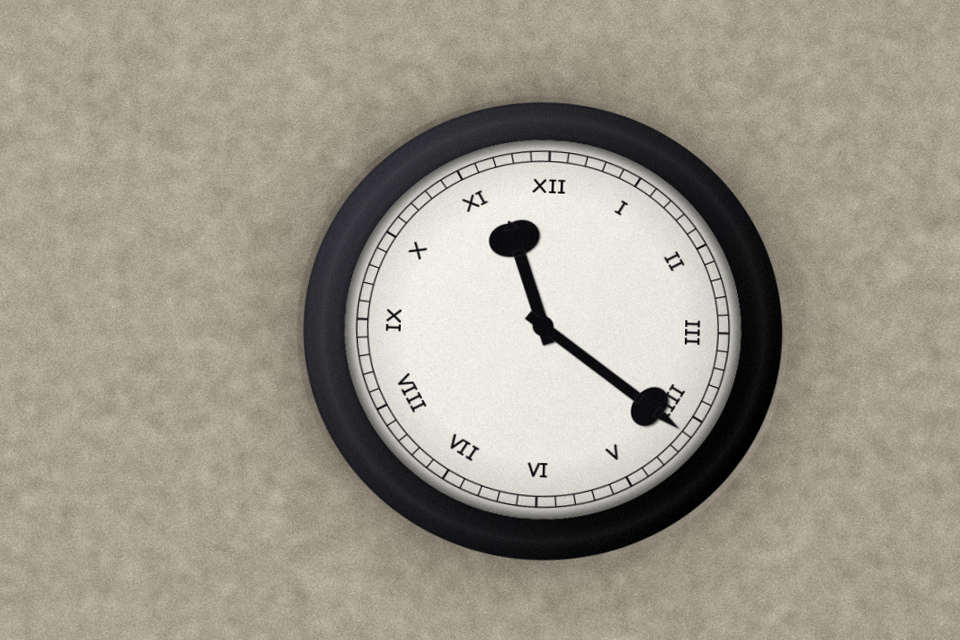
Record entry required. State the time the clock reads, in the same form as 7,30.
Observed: 11,21
